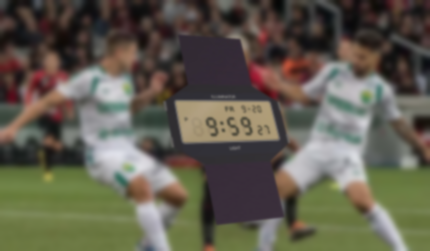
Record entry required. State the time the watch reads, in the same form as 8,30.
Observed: 9,59
